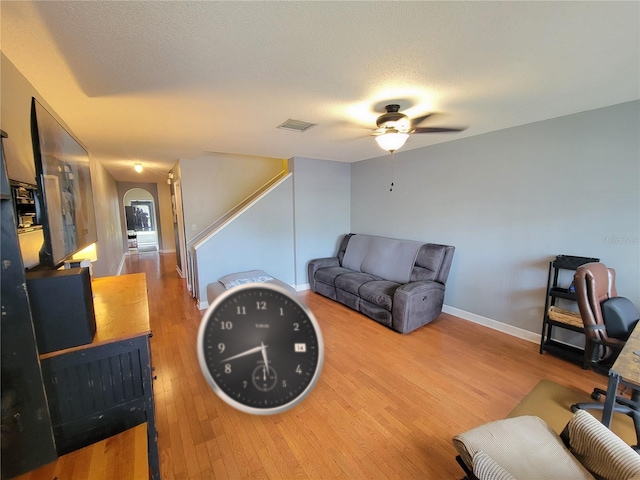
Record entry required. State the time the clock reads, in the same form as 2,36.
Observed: 5,42
